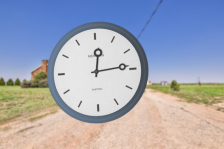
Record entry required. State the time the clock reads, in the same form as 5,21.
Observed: 12,14
